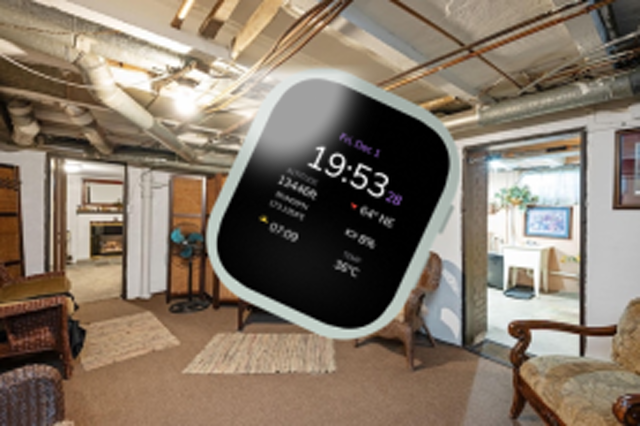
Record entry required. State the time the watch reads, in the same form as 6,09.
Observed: 19,53
